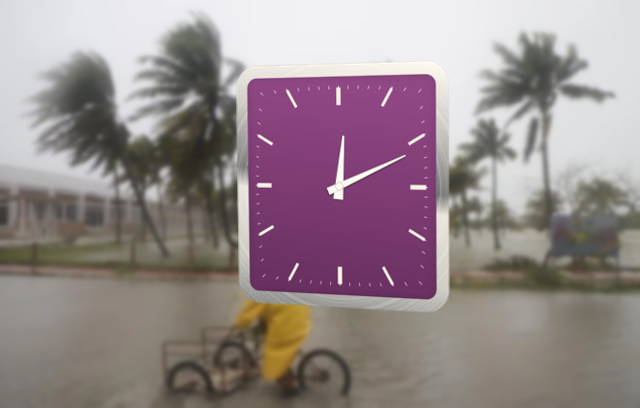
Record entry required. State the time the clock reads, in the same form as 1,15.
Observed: 12,11
